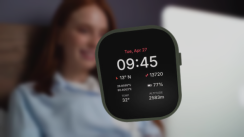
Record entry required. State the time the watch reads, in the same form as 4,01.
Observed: 9,45
